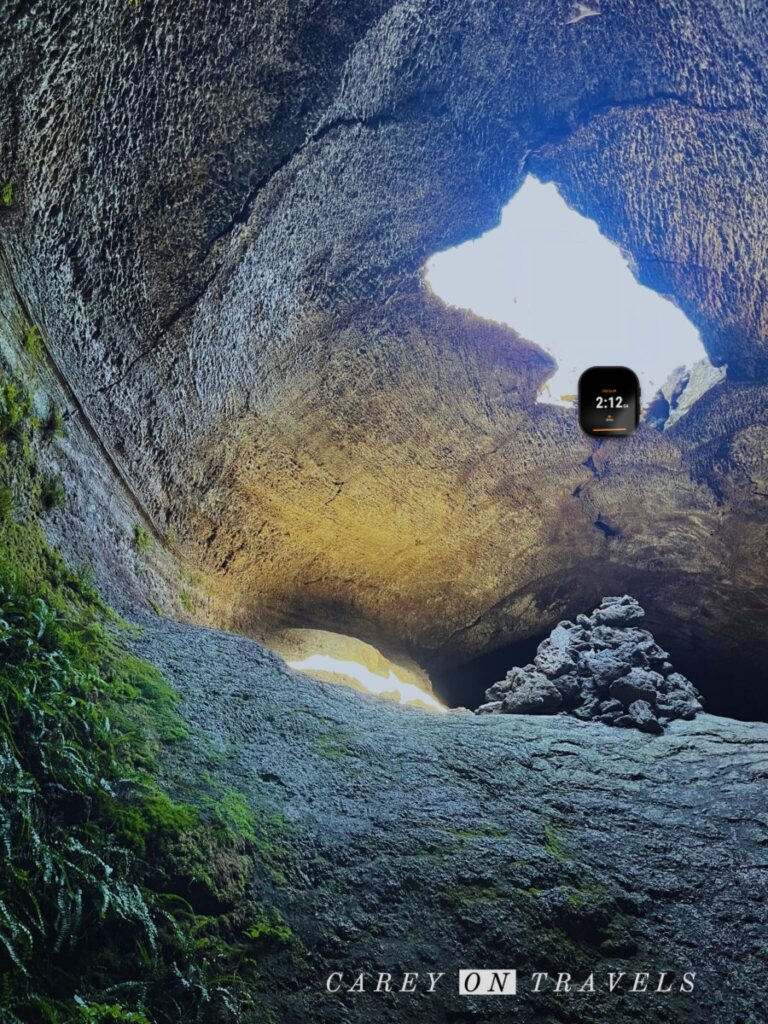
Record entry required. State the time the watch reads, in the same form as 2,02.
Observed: 2,12
